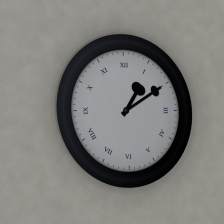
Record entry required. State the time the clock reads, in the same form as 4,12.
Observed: 1,10
